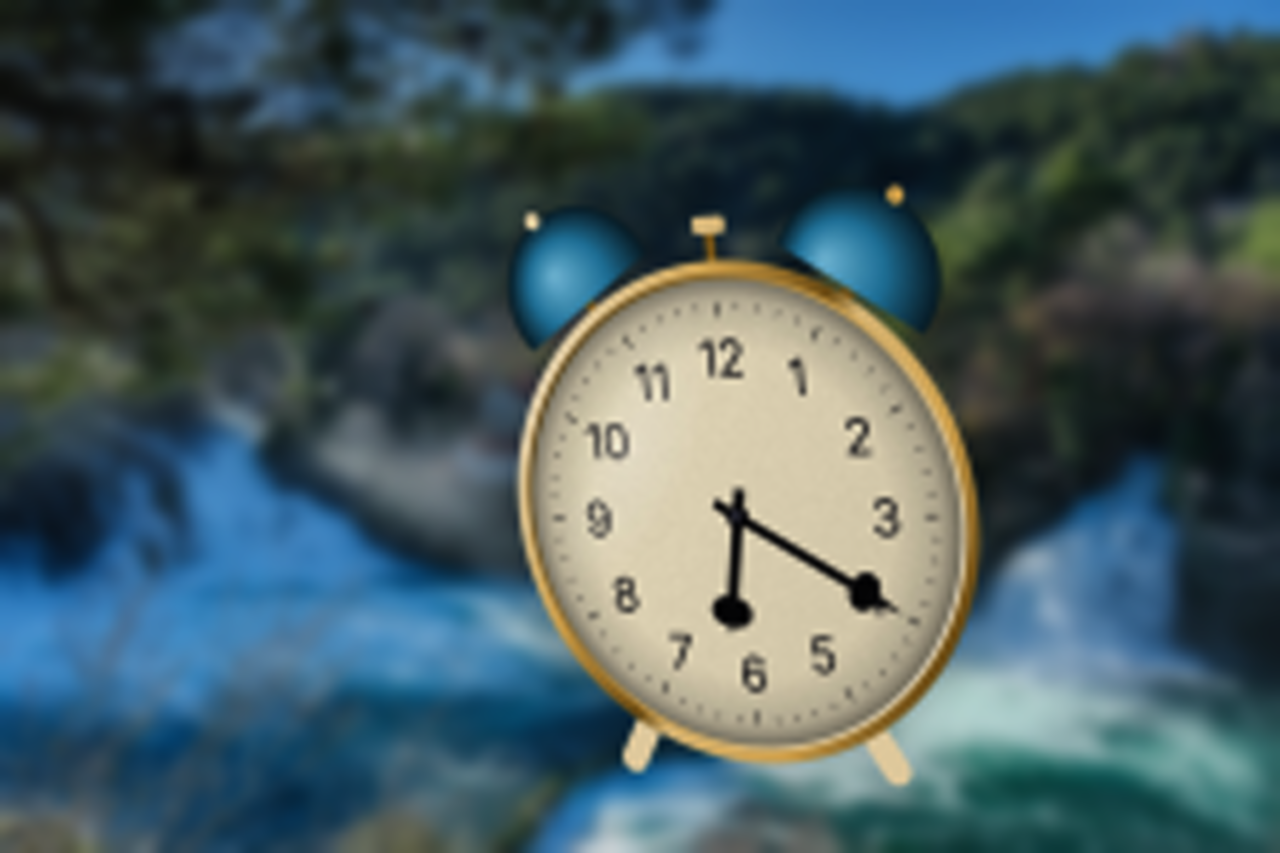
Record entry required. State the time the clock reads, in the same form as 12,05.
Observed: 6,20
